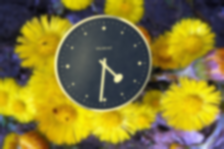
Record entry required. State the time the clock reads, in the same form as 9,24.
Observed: 4,31
